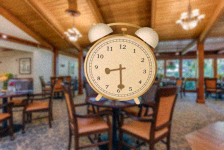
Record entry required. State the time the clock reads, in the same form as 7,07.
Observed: 8,29
